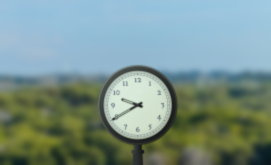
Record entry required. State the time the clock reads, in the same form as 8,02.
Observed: 9,40
